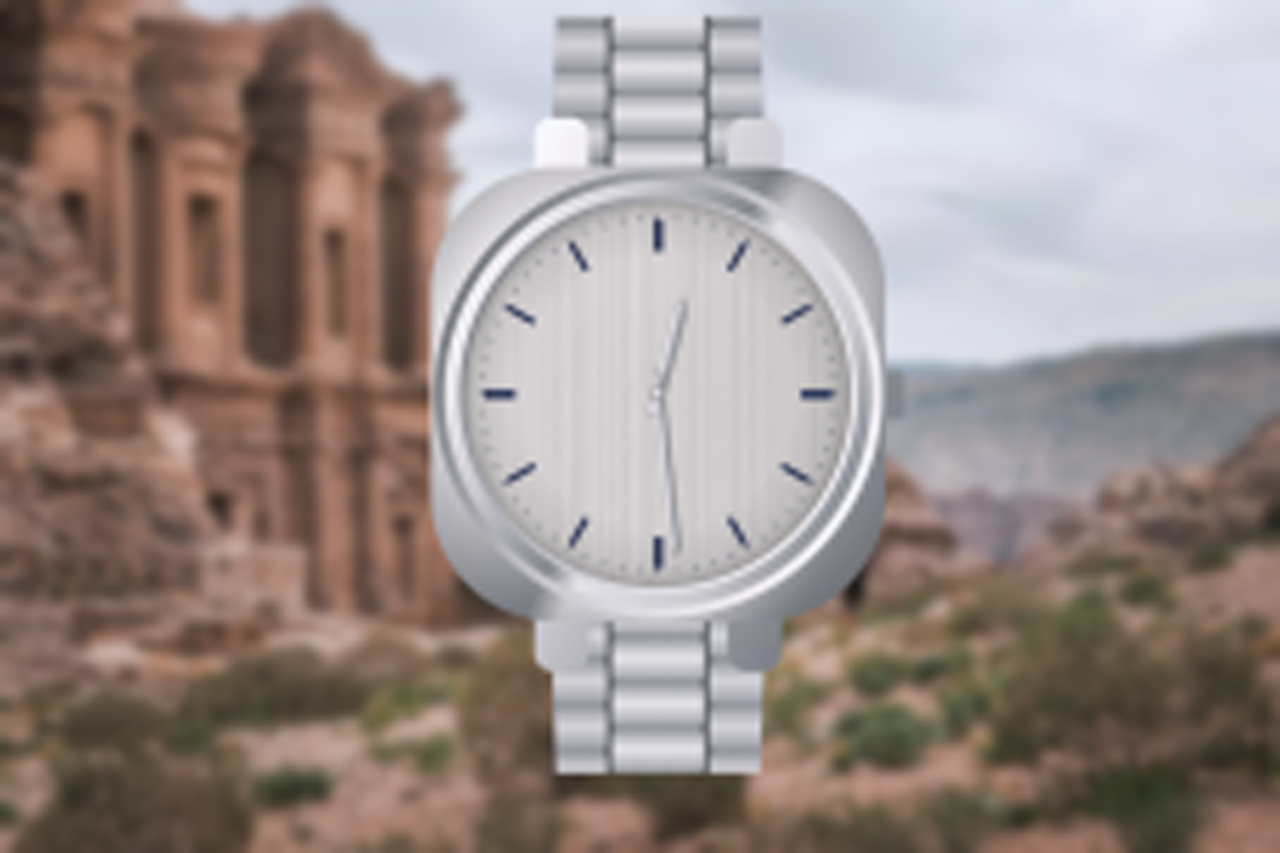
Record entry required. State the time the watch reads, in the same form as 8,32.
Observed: 12,29
